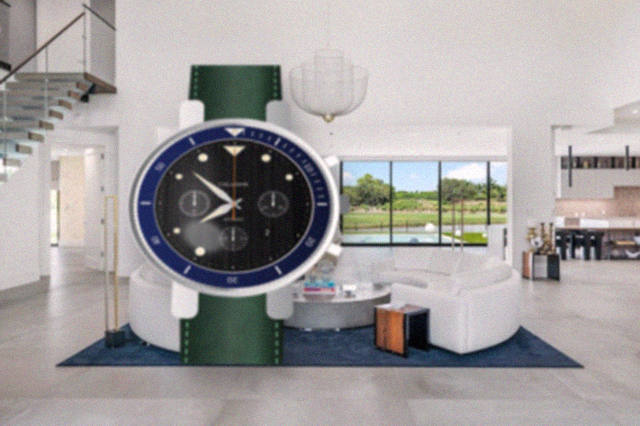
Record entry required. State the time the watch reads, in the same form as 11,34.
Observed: 7,52
